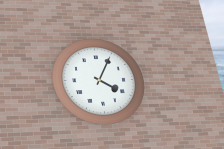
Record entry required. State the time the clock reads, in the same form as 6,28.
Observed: 4,05
